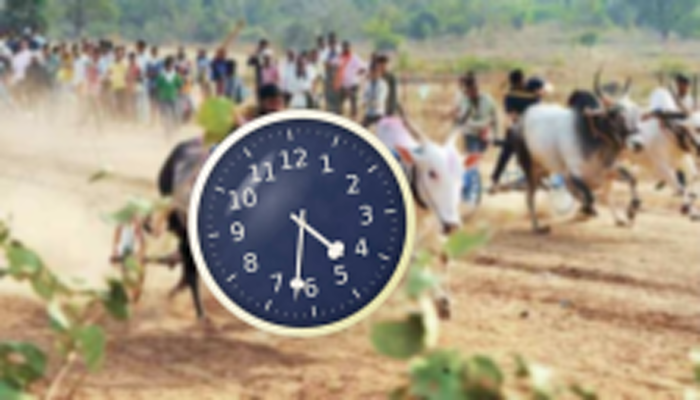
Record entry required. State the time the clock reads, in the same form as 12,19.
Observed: 4,32
